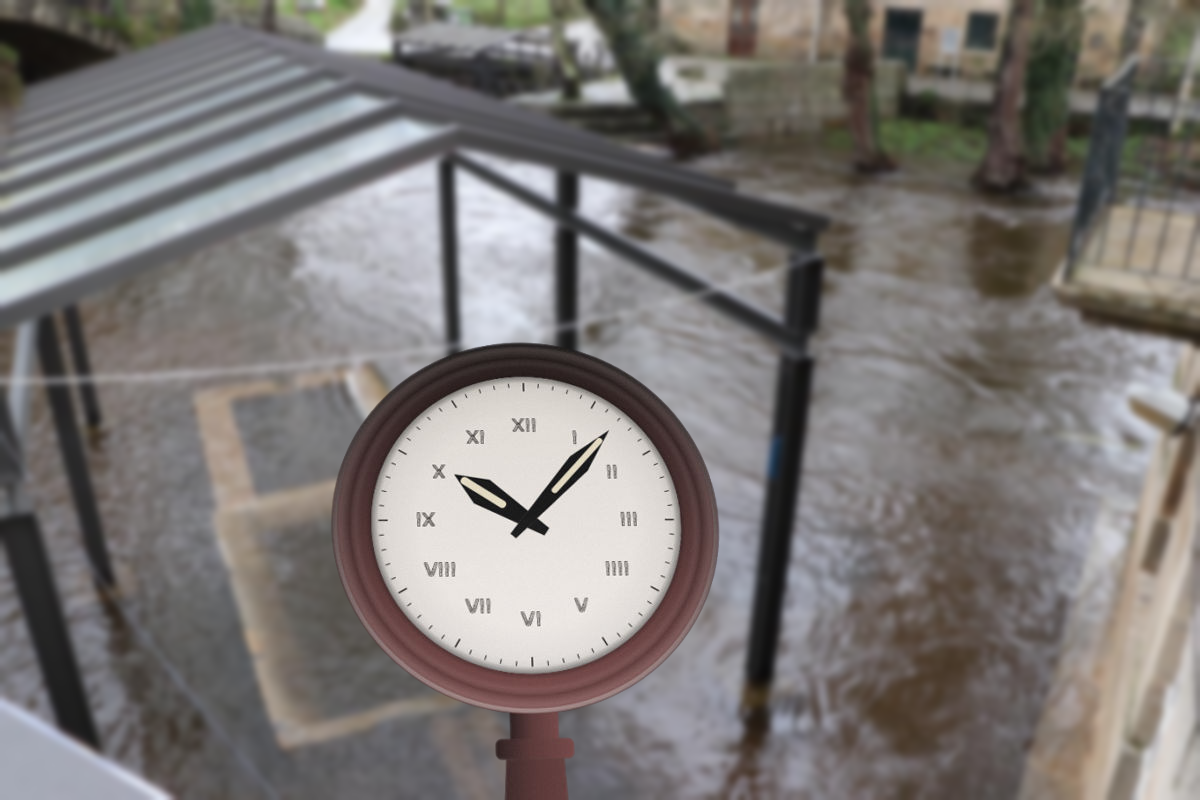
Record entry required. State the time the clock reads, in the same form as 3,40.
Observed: 10,07
